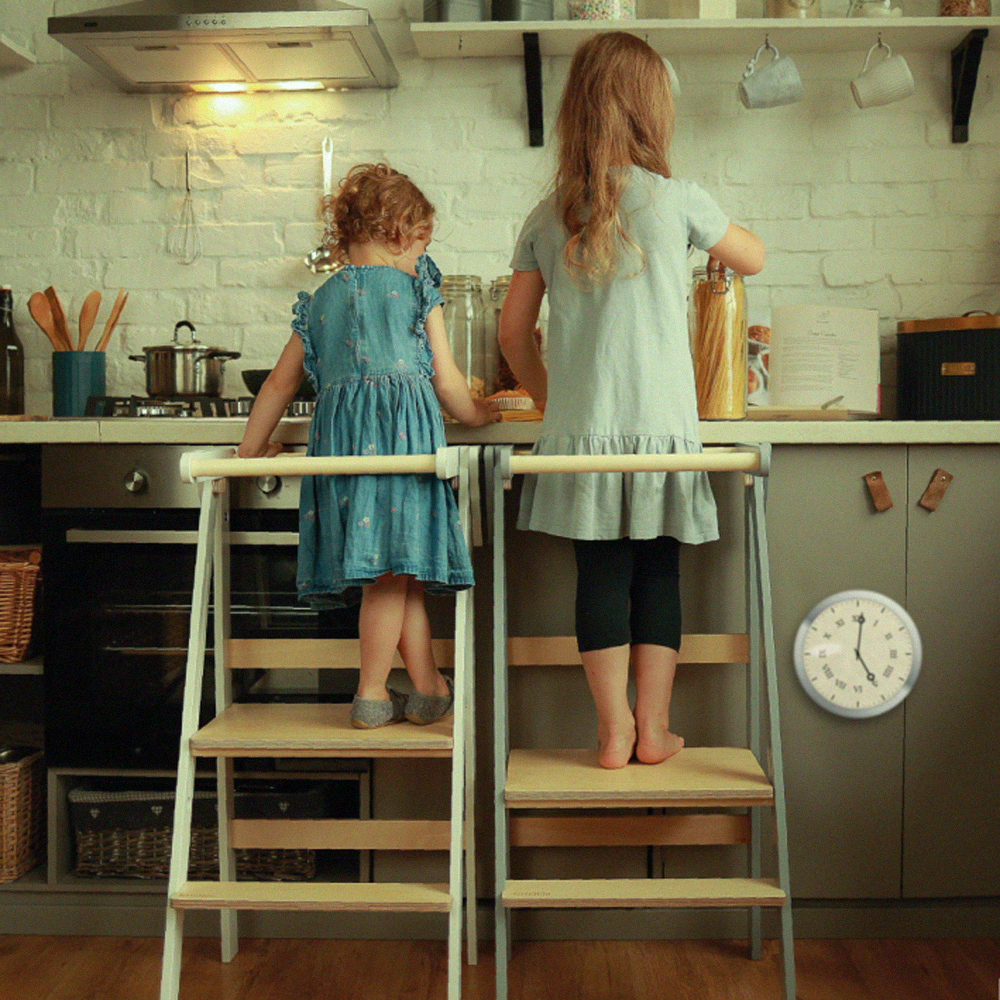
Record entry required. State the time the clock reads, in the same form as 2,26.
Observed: 5,01
